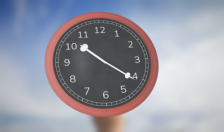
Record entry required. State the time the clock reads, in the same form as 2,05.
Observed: 10,21
